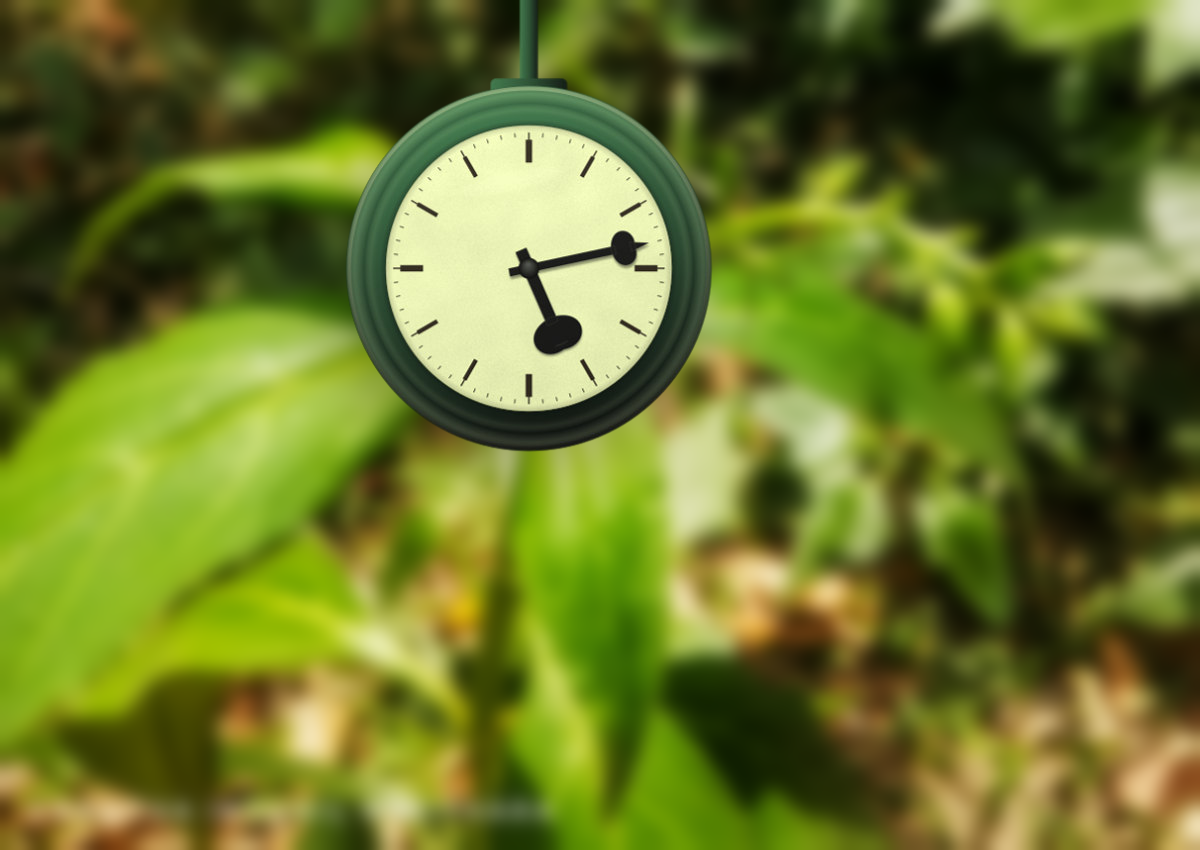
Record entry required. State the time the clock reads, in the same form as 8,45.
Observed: 5,13
